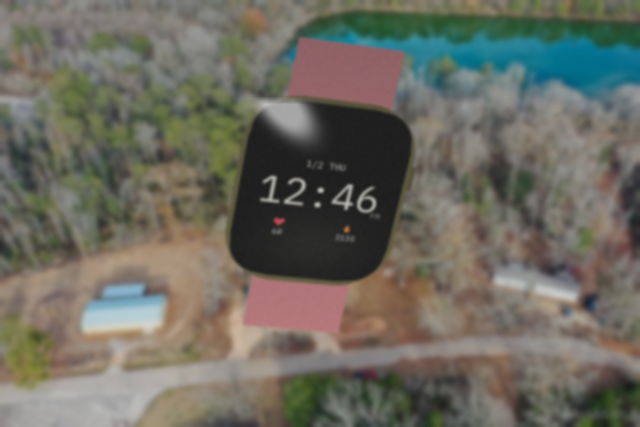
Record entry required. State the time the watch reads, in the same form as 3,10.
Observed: 12,46
